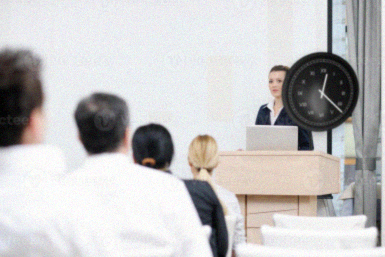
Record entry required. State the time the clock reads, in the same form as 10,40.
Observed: 12,22
